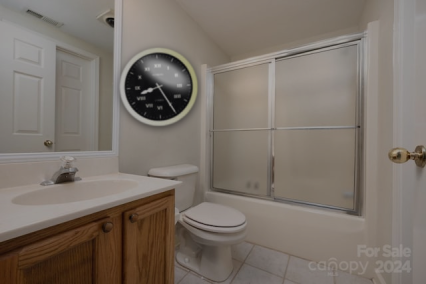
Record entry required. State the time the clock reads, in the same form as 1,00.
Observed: 8,25
